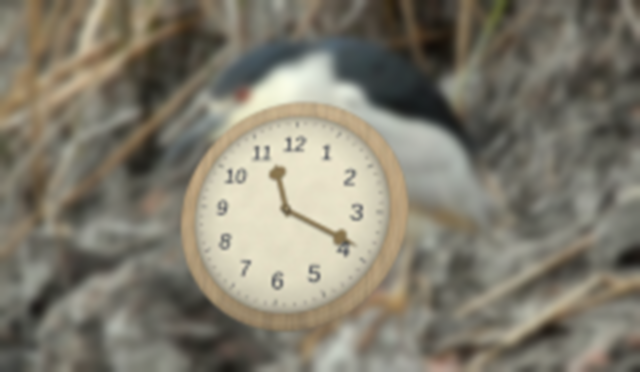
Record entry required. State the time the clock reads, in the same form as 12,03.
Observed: 11,19
